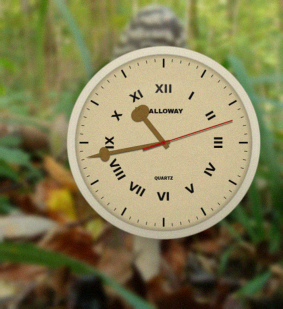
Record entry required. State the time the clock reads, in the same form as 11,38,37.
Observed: 10,43,12
